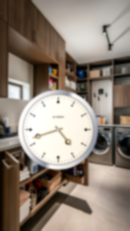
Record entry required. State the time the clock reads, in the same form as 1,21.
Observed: 4,42
